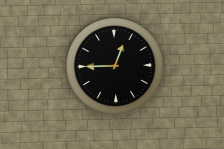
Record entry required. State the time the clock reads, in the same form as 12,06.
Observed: 12,45
